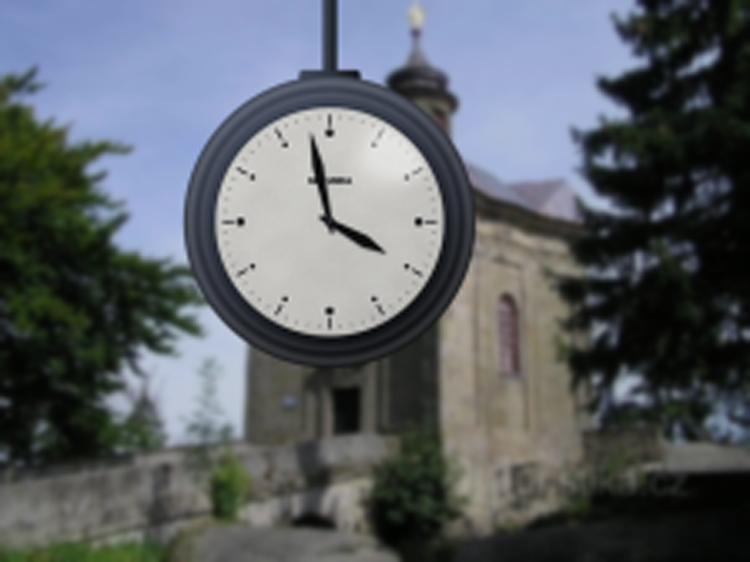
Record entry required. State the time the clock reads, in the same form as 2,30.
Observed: 3,58
